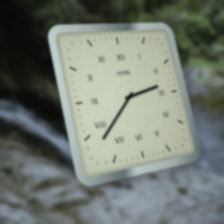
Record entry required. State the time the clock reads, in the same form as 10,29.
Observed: 2,38
